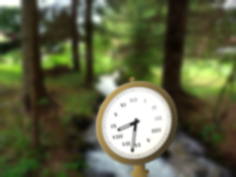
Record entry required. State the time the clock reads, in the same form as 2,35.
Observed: 8,32
